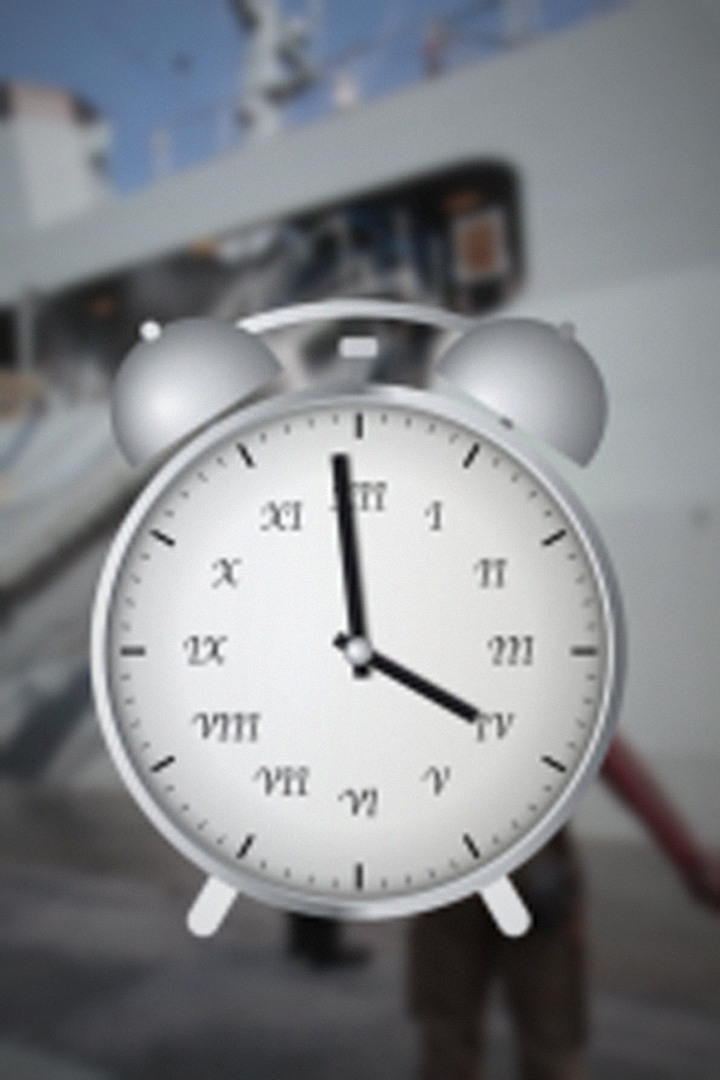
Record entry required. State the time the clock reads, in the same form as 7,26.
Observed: 3,59
